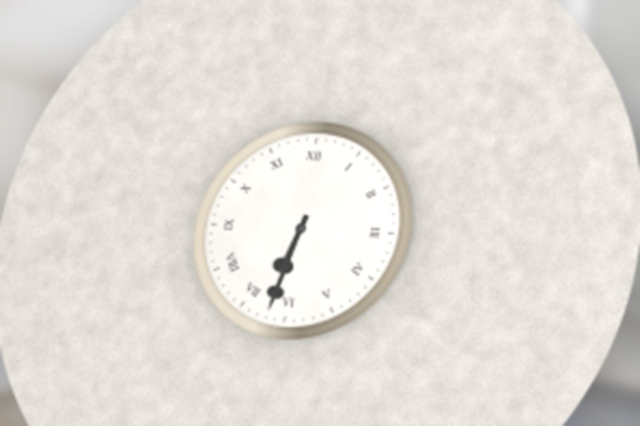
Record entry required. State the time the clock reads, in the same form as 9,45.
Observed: 6,32
